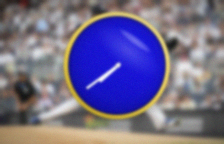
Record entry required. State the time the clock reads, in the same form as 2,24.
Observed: 7,39
